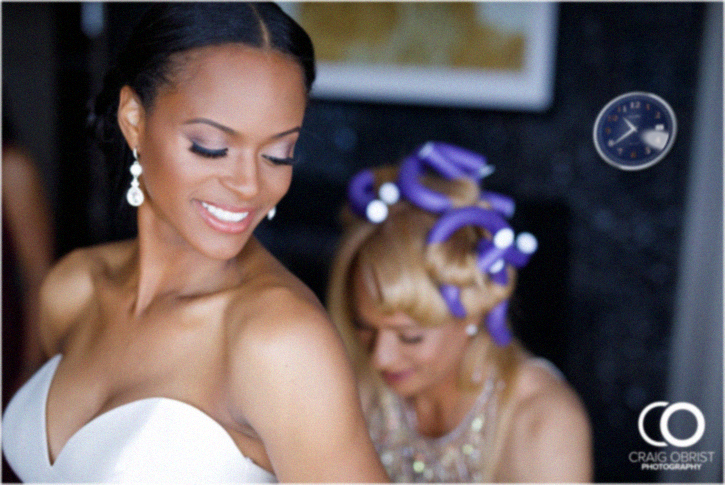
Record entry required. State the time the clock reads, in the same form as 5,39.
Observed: 10,39
